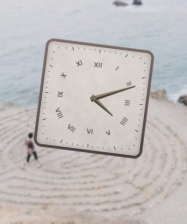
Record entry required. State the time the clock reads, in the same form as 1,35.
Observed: 4,11
